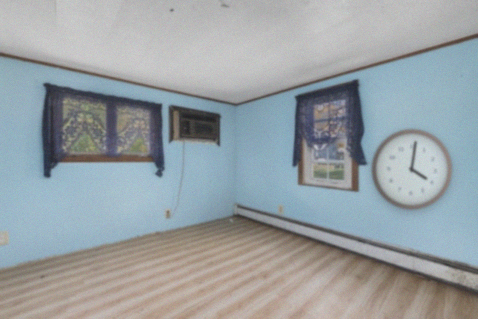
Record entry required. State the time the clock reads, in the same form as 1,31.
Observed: 4,01
